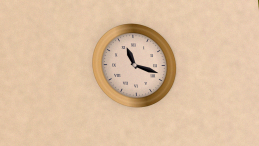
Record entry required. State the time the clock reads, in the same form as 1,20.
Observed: 11,18
